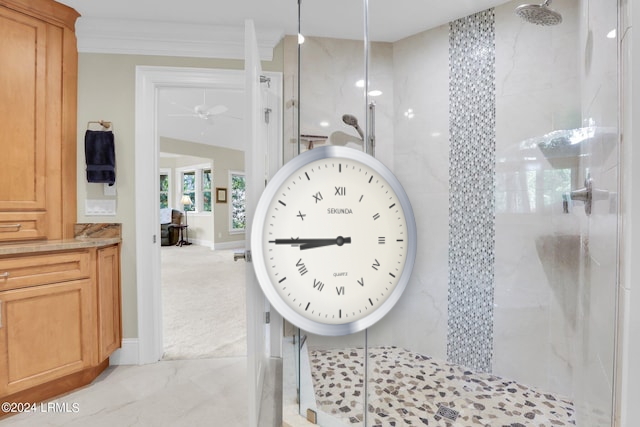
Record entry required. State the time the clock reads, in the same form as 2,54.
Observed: 8,45
